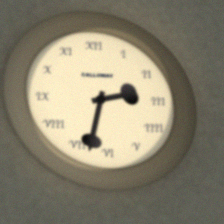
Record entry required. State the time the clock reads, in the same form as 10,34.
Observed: 2,33
